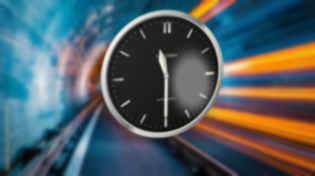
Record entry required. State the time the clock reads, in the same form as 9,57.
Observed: 11,30
